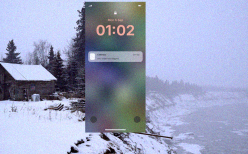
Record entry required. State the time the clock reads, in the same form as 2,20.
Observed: 1,02
